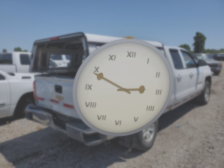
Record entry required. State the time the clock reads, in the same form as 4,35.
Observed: 2,49
